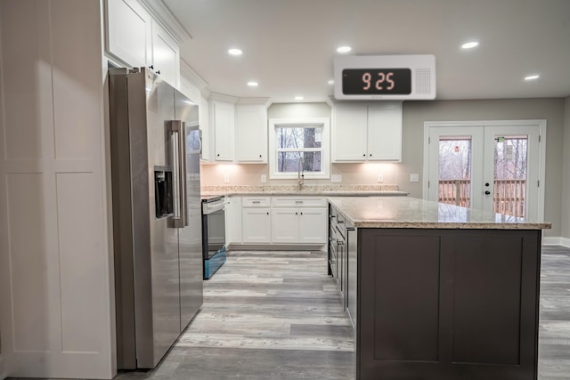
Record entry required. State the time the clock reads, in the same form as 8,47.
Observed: 9,25
